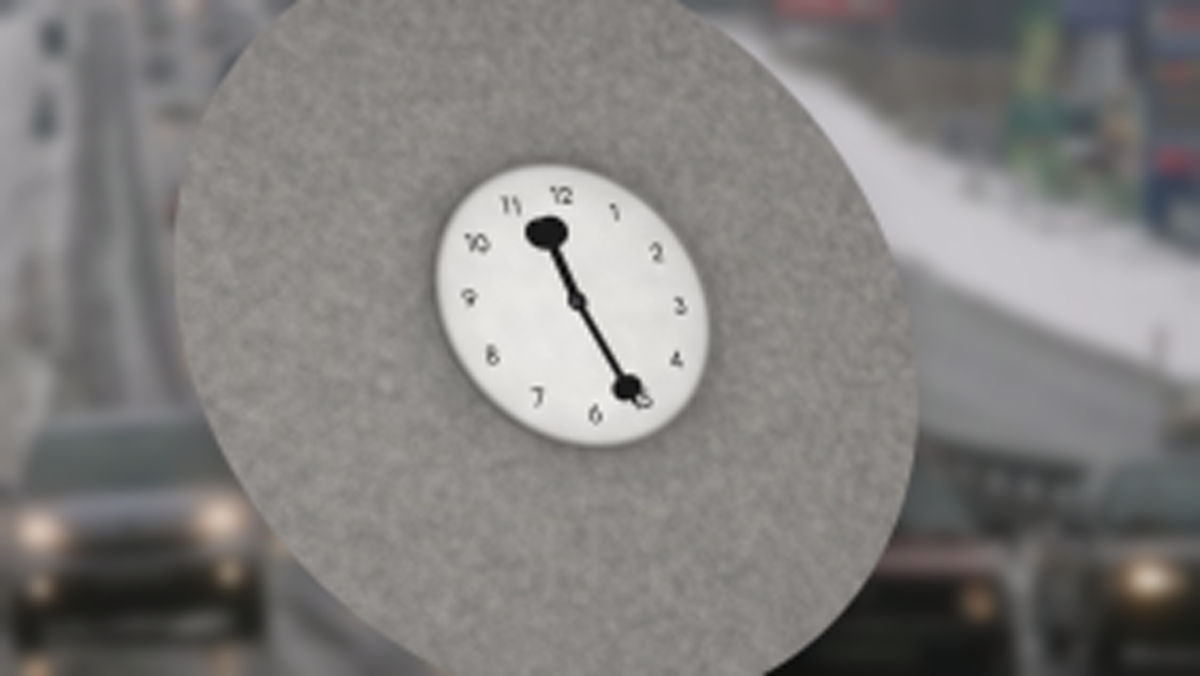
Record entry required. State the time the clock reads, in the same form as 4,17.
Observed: 11,26
